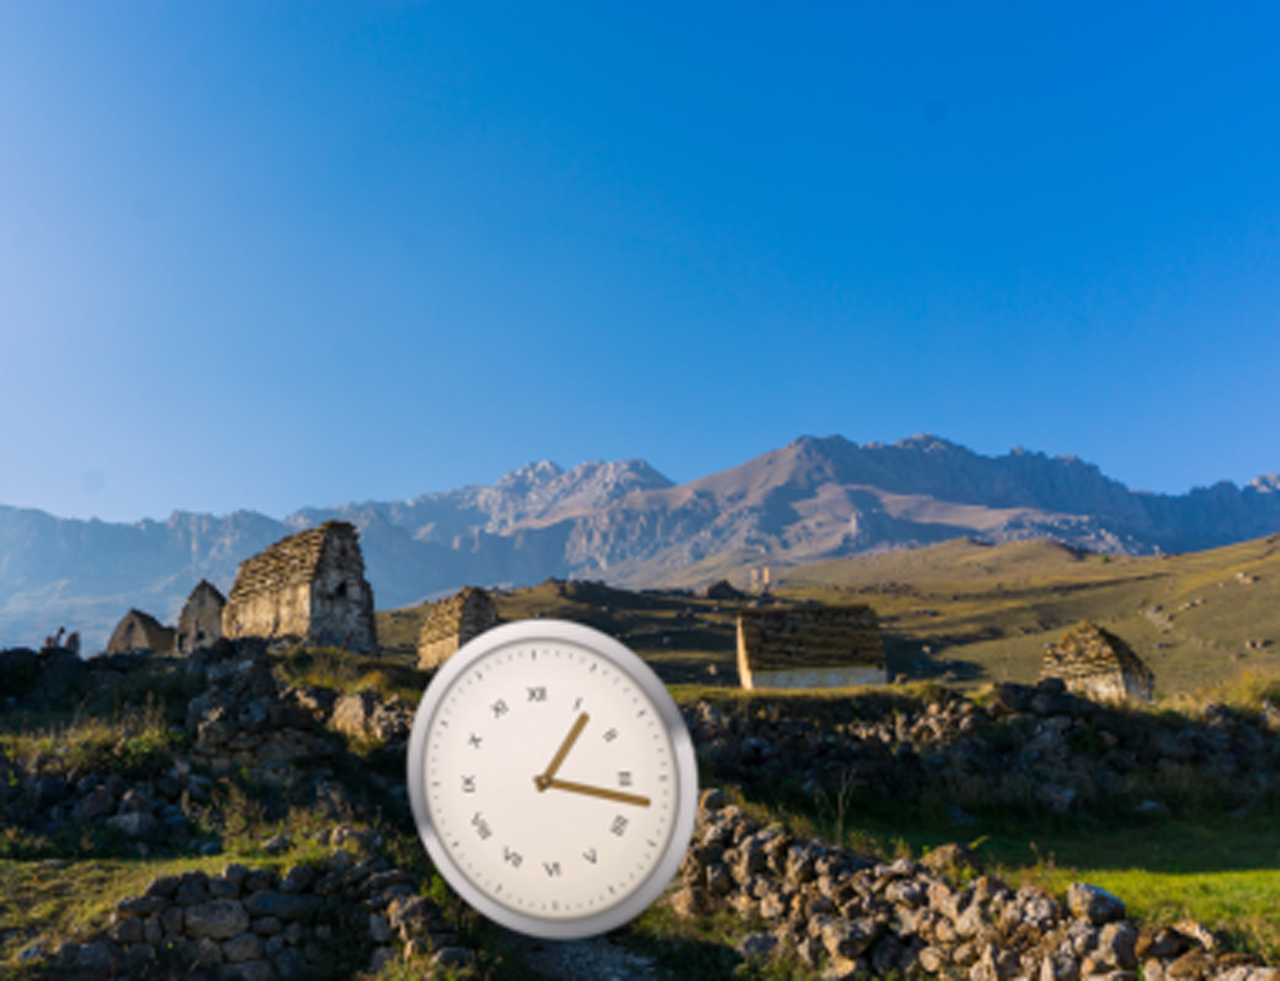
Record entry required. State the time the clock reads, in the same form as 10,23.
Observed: 1,17
